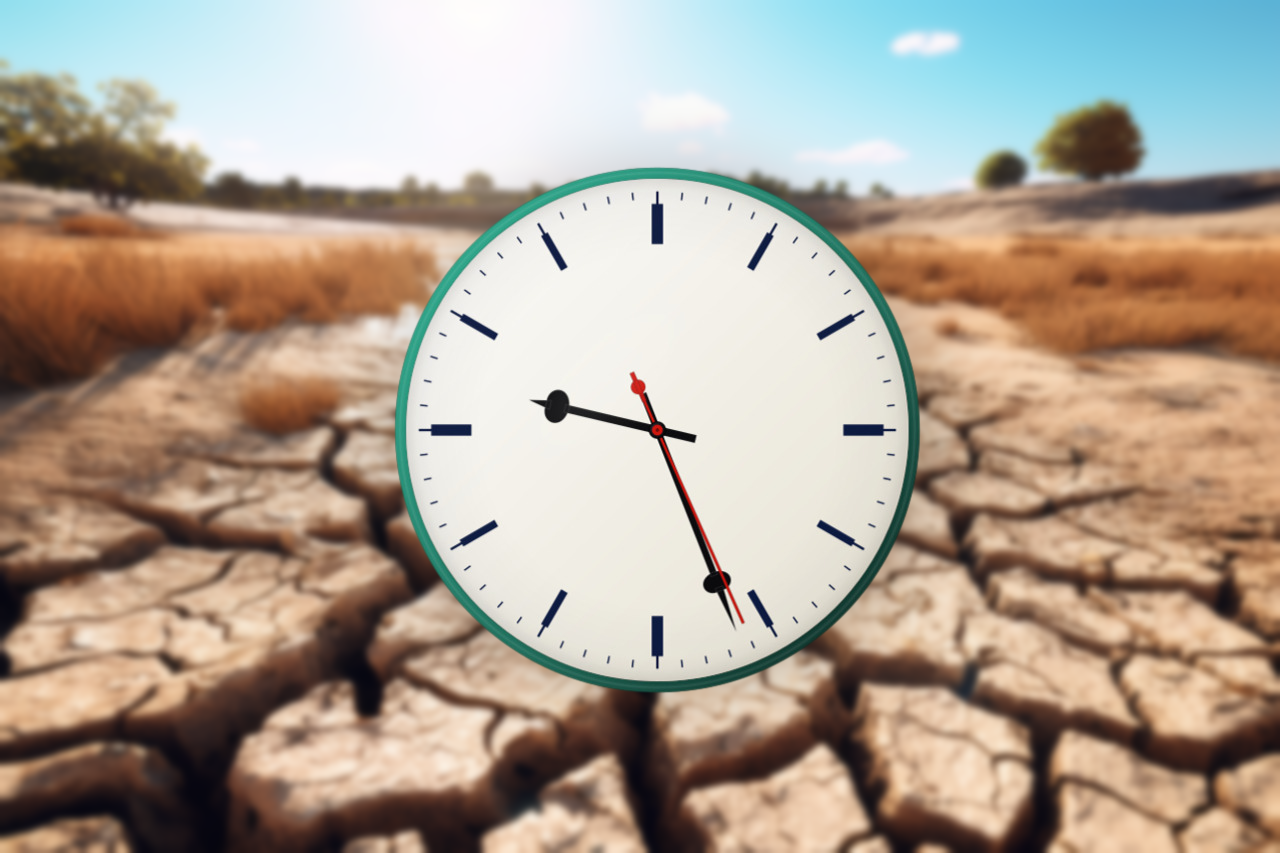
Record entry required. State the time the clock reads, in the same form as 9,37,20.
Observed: 9,26,26
